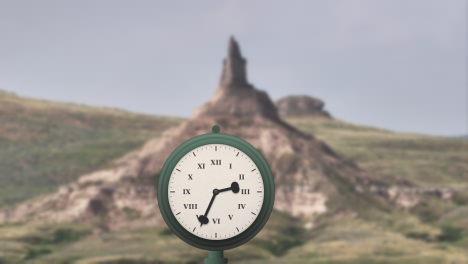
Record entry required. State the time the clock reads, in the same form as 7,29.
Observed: 2,34
